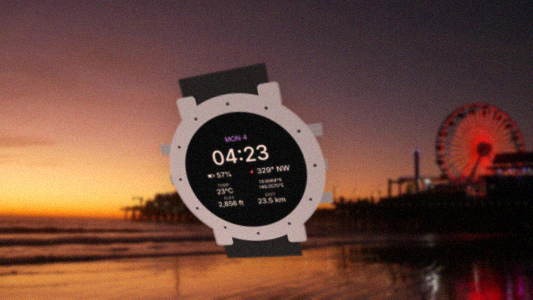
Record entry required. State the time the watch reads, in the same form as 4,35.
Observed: 4,23
